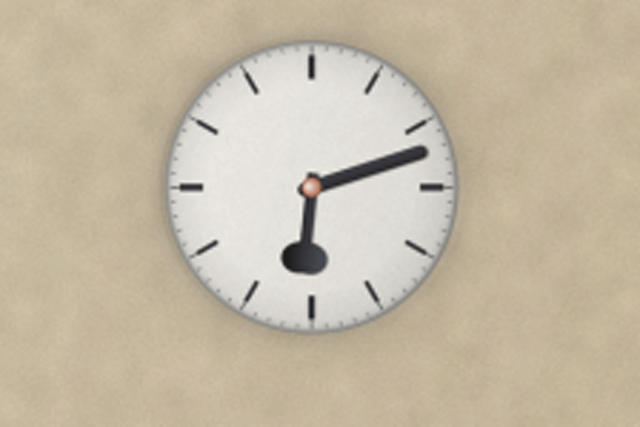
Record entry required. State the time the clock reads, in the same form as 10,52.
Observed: 6,12
